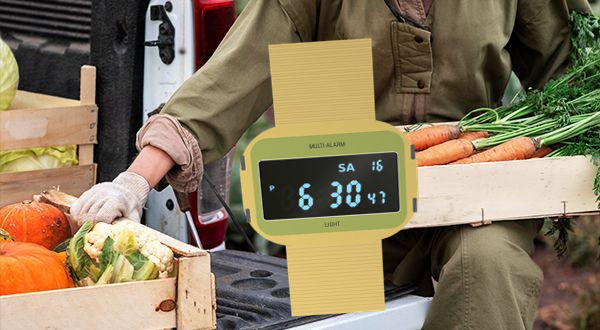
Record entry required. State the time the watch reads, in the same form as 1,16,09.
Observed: 6,30,47
